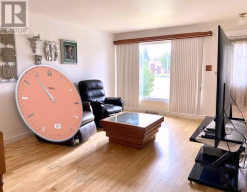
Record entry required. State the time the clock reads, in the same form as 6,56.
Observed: 10,54
